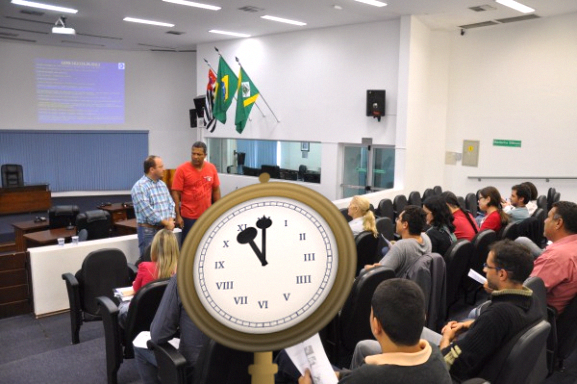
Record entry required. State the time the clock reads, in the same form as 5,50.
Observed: 11,00
